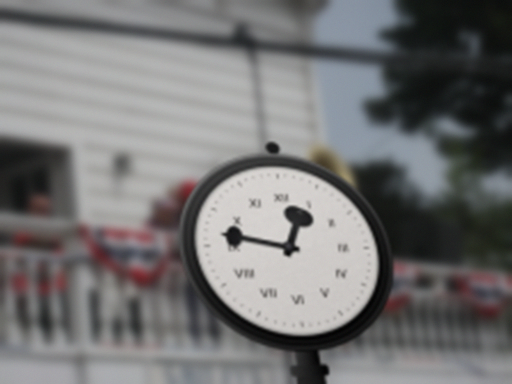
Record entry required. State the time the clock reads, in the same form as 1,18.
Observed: 12,47
